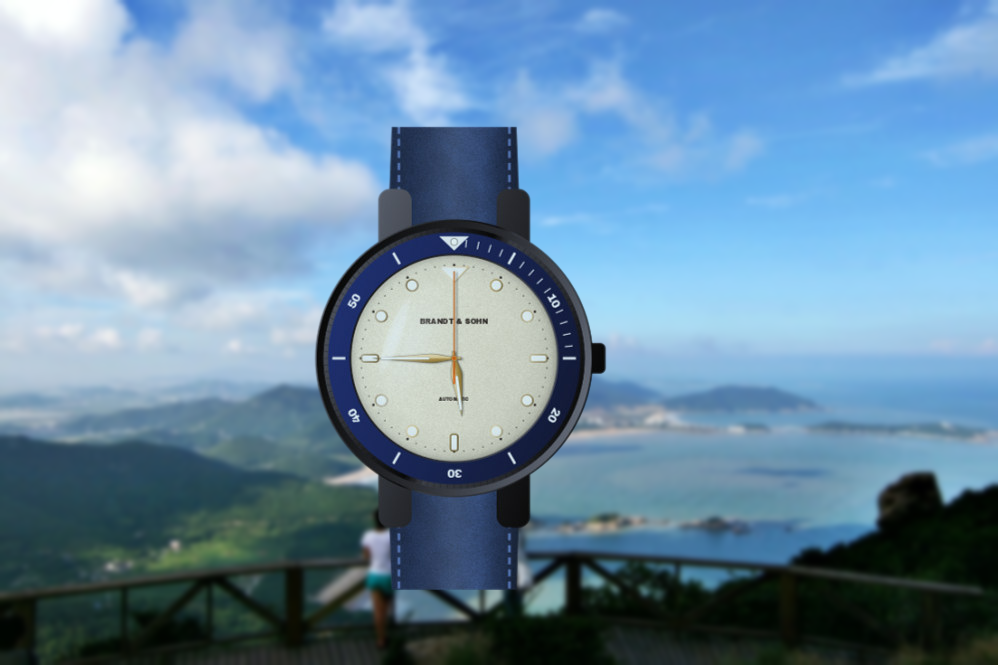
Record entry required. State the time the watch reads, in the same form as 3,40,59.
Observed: 5,45,00
